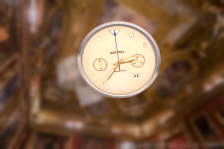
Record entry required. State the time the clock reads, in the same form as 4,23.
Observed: 2,37
